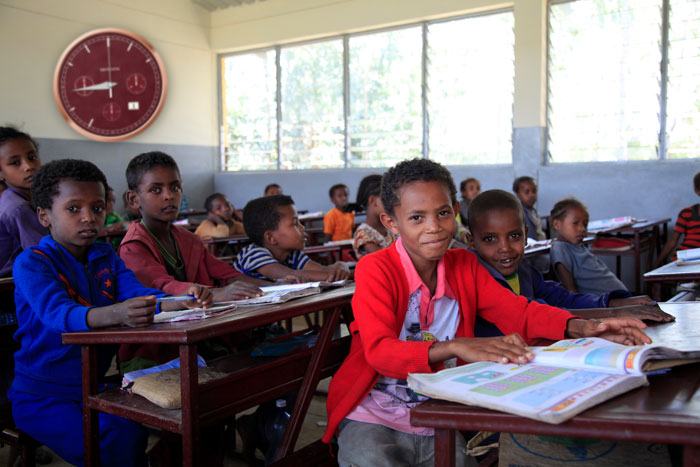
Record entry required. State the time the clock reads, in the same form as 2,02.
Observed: 8,44
